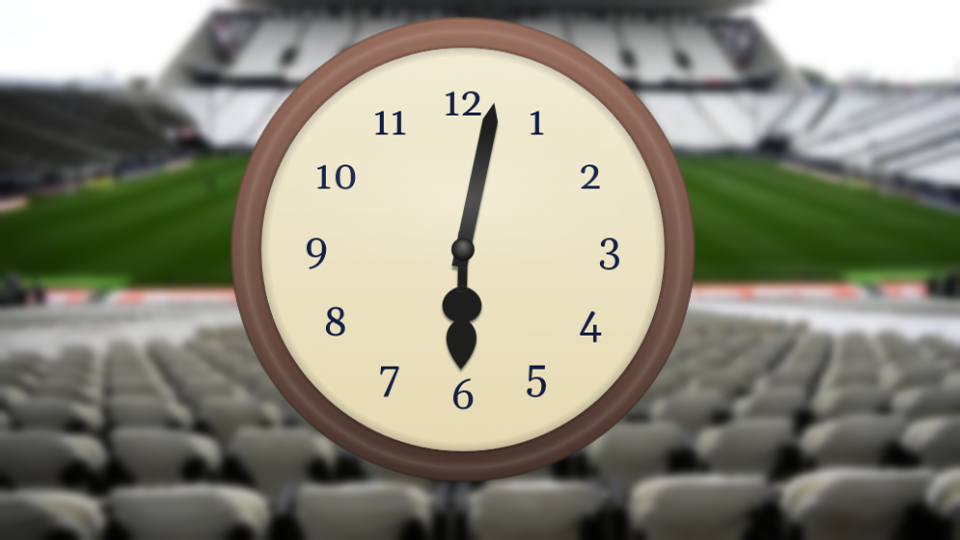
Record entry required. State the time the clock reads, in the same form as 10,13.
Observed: 6,02
